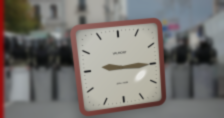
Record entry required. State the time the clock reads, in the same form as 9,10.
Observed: 9,15
